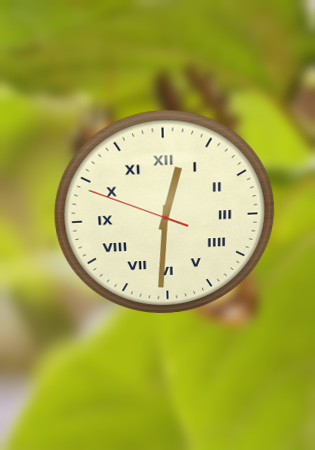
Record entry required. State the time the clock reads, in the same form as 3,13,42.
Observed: 12,30,49
